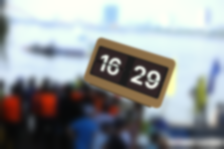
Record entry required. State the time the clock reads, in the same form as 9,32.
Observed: 16,29
